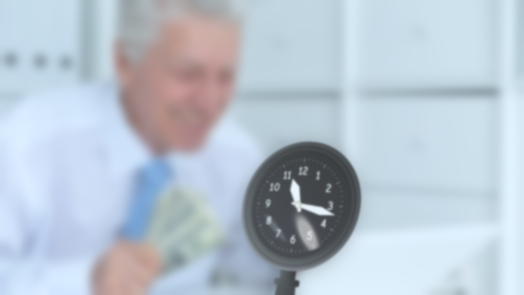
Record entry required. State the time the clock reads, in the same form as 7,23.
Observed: 11,17
